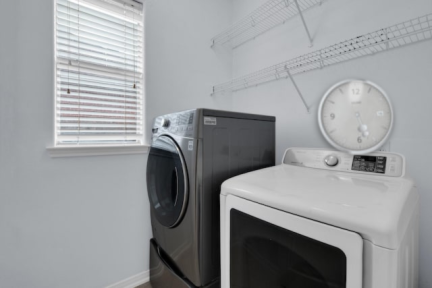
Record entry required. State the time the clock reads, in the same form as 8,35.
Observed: 5,27
